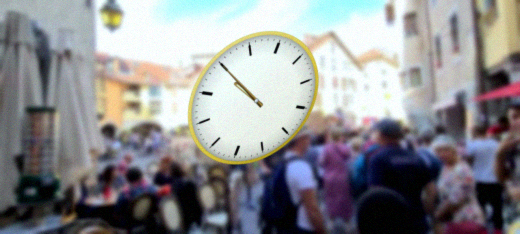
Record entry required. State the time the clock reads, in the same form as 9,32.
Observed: 9,50
